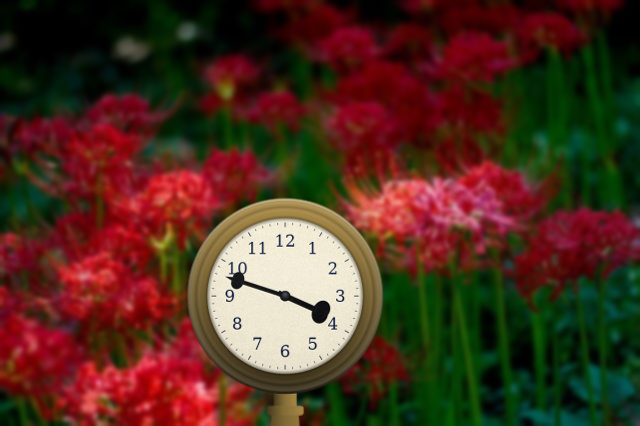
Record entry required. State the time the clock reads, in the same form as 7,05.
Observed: 3,48
